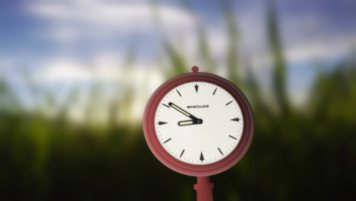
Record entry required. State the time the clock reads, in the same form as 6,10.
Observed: 8,51
